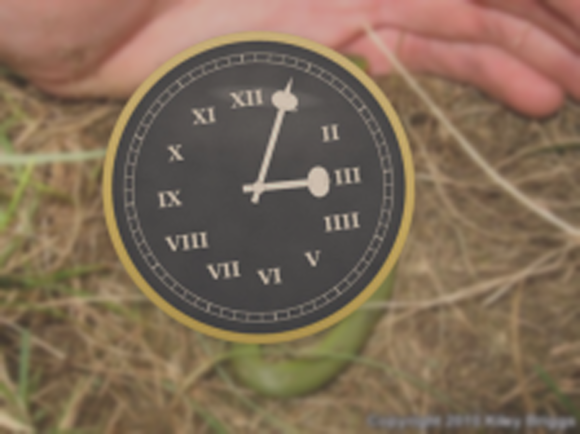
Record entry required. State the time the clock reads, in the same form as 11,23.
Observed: 3,04
